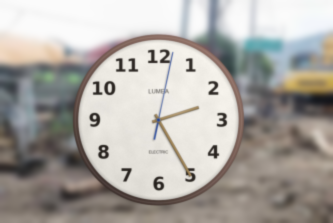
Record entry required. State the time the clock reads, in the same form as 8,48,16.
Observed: 2,25,02
